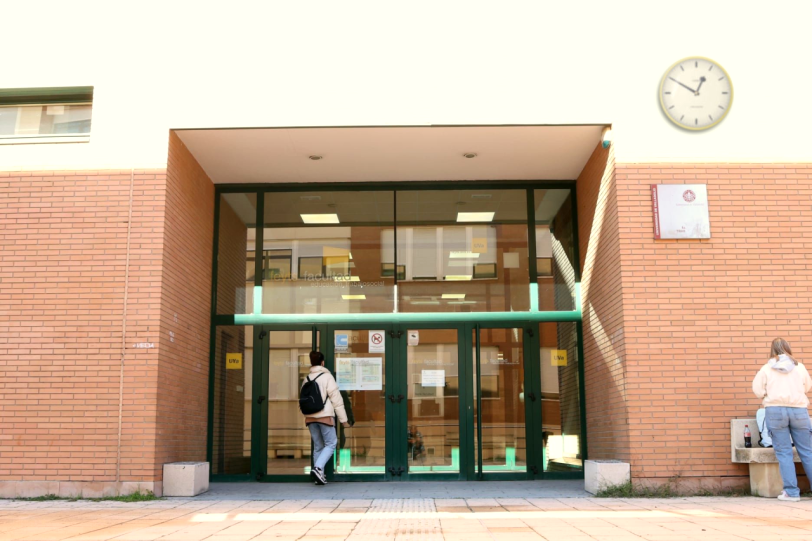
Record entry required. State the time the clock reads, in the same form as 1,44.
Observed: 12,50
